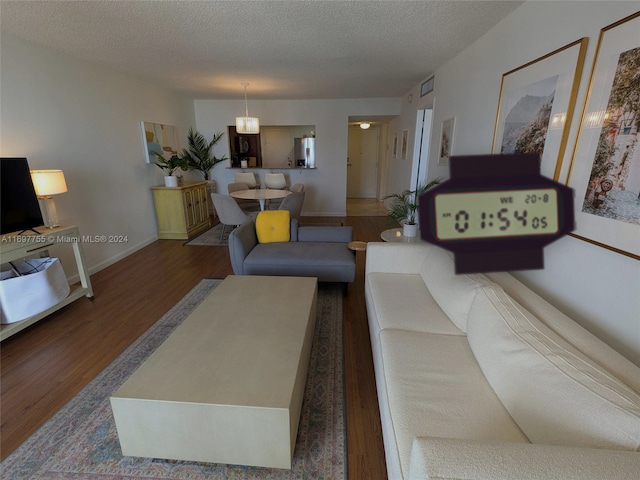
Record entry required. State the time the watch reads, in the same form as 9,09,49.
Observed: 1,54,05
